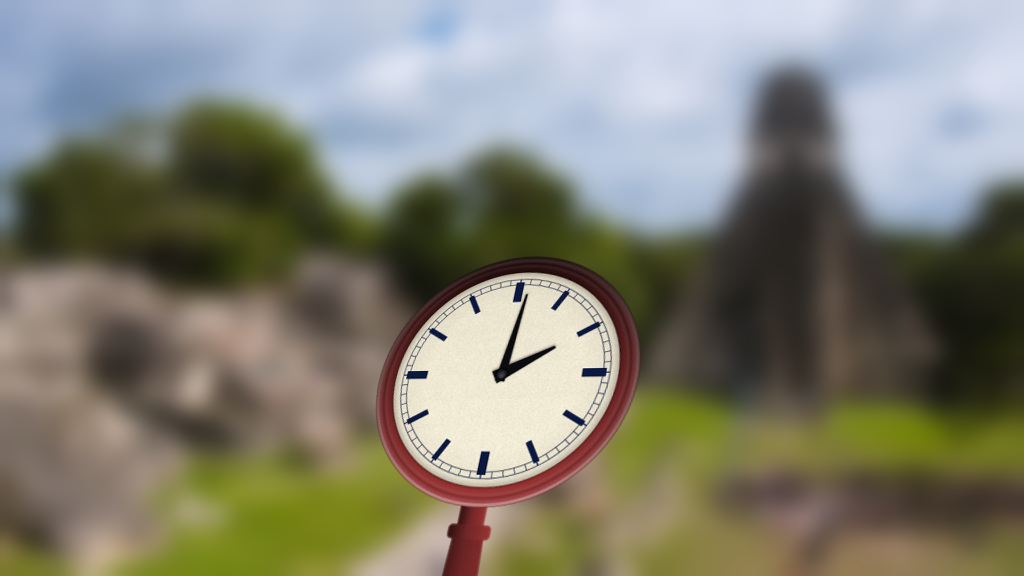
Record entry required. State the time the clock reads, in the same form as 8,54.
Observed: 2,01
